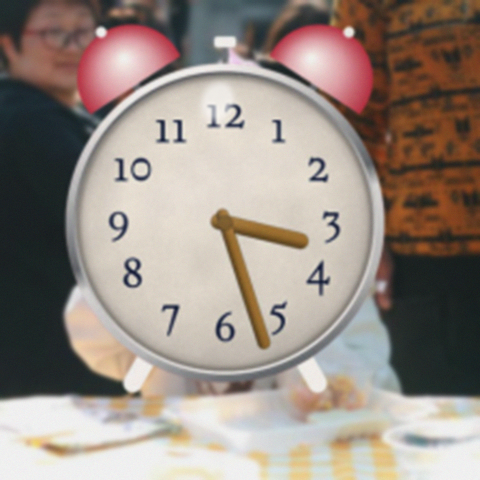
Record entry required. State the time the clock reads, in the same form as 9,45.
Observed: 3,27
